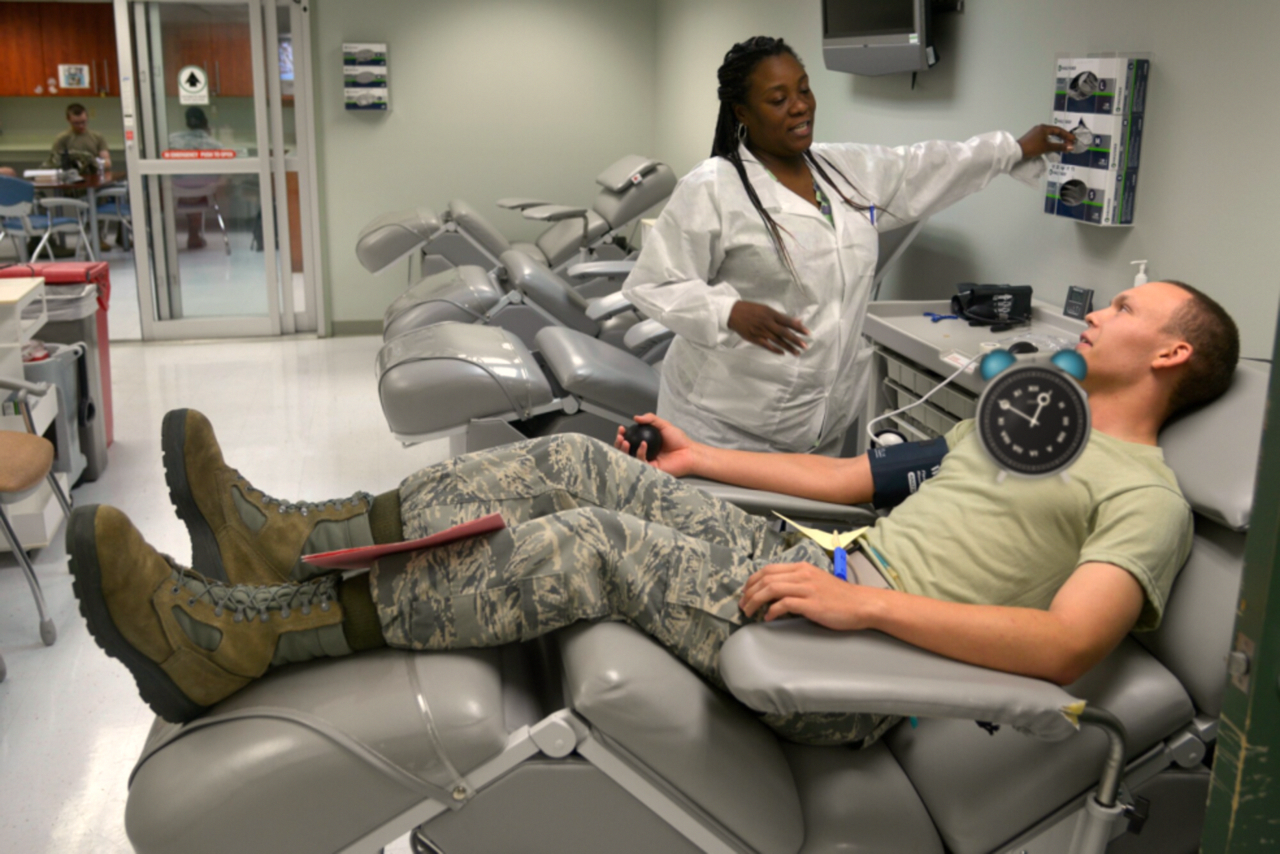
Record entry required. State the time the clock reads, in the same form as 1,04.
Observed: 12,50
